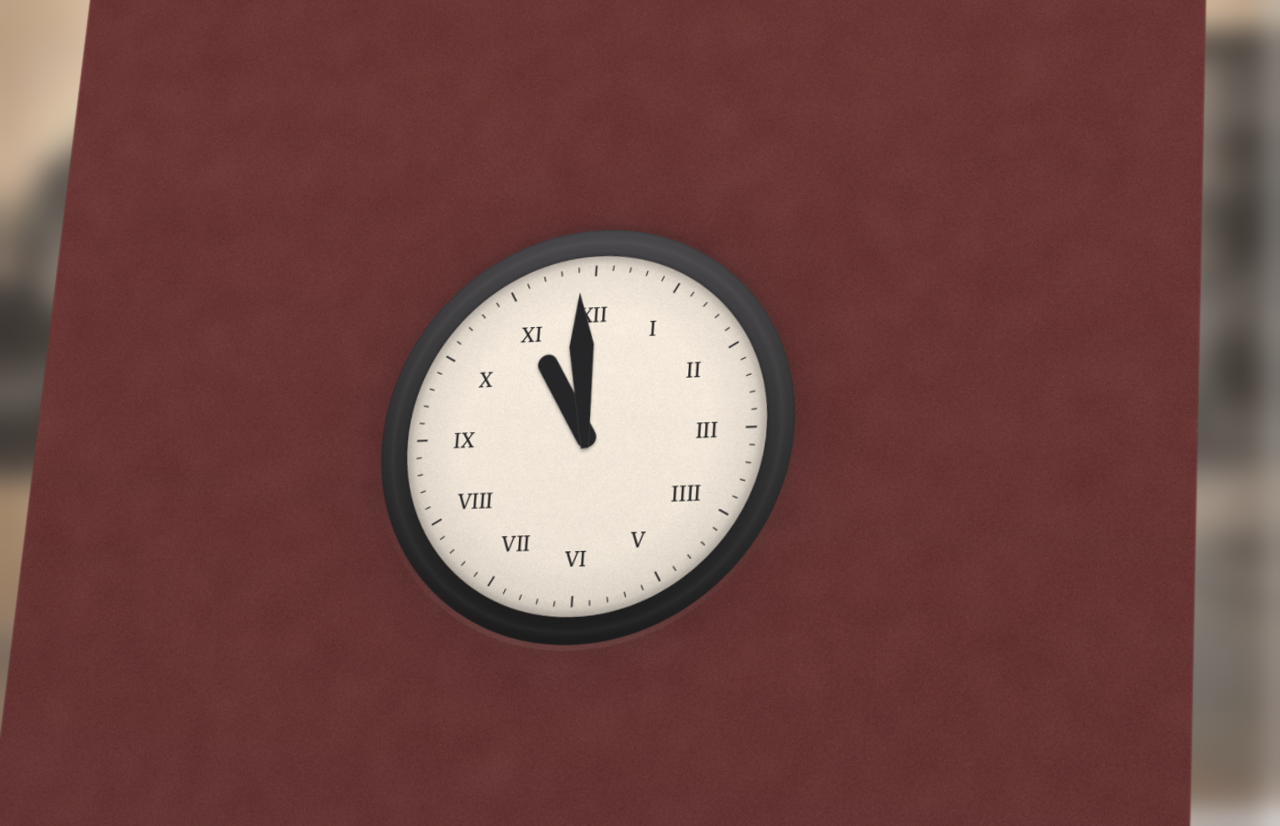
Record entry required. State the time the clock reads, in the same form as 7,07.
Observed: 10,59
